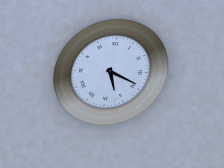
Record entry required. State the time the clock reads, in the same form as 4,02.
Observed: 5,19
